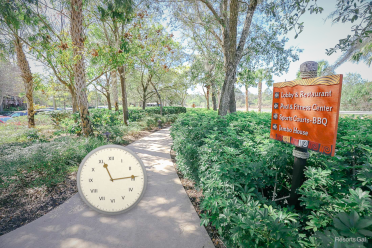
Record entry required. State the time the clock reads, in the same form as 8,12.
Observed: 11,14
